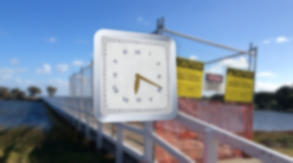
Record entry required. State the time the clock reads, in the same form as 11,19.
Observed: 6,19
